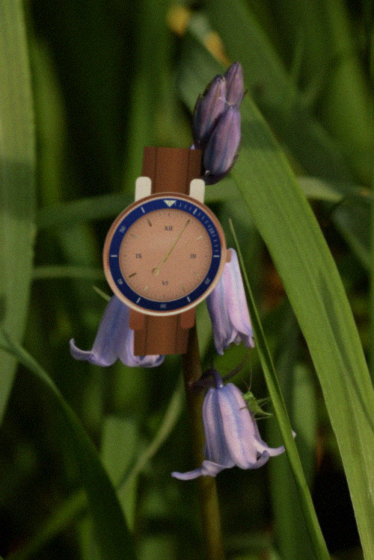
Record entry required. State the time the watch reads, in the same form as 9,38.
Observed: 7,05
